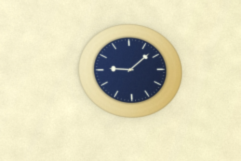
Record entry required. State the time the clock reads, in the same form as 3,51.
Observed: 9,08
